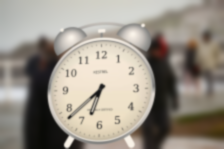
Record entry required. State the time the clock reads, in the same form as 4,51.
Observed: 6,38
